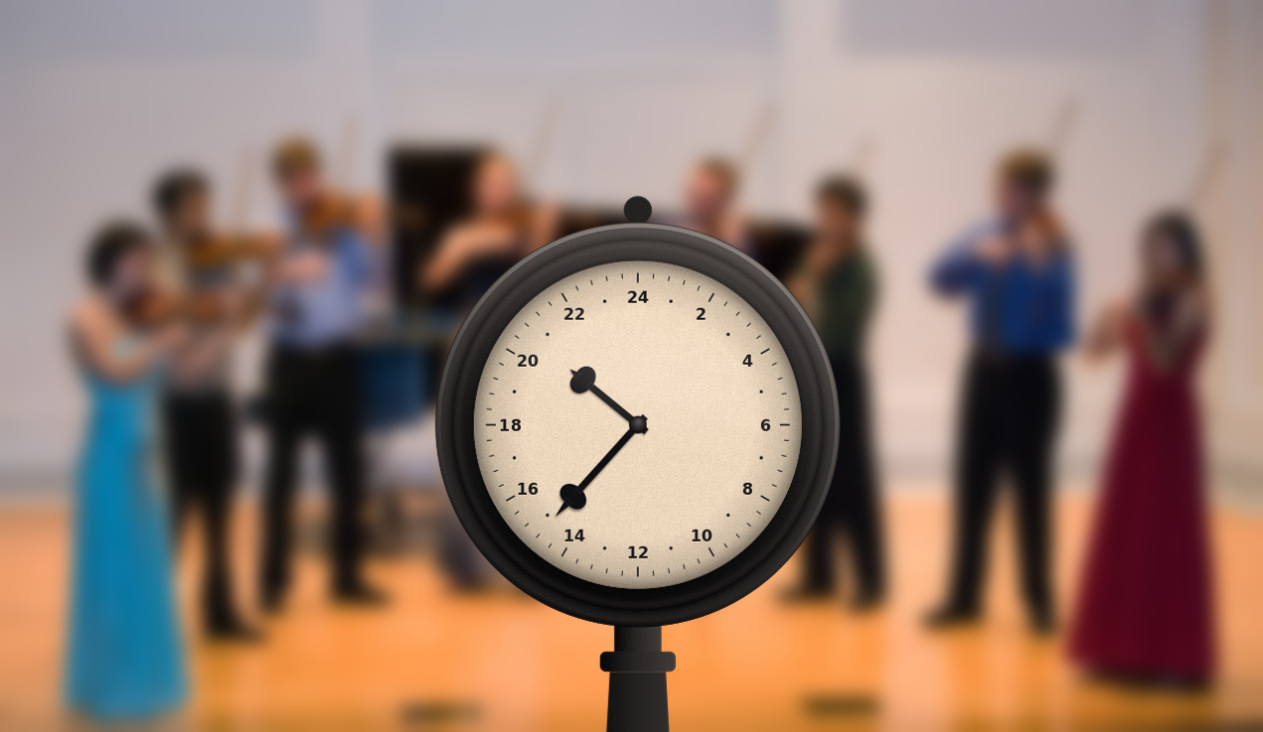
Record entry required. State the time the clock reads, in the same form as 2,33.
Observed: 20,37
